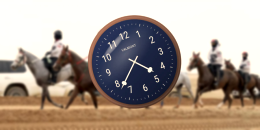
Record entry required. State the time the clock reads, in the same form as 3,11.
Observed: 4,38
